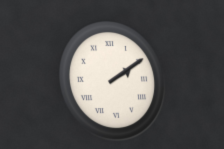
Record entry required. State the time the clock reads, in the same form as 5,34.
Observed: 2,10
